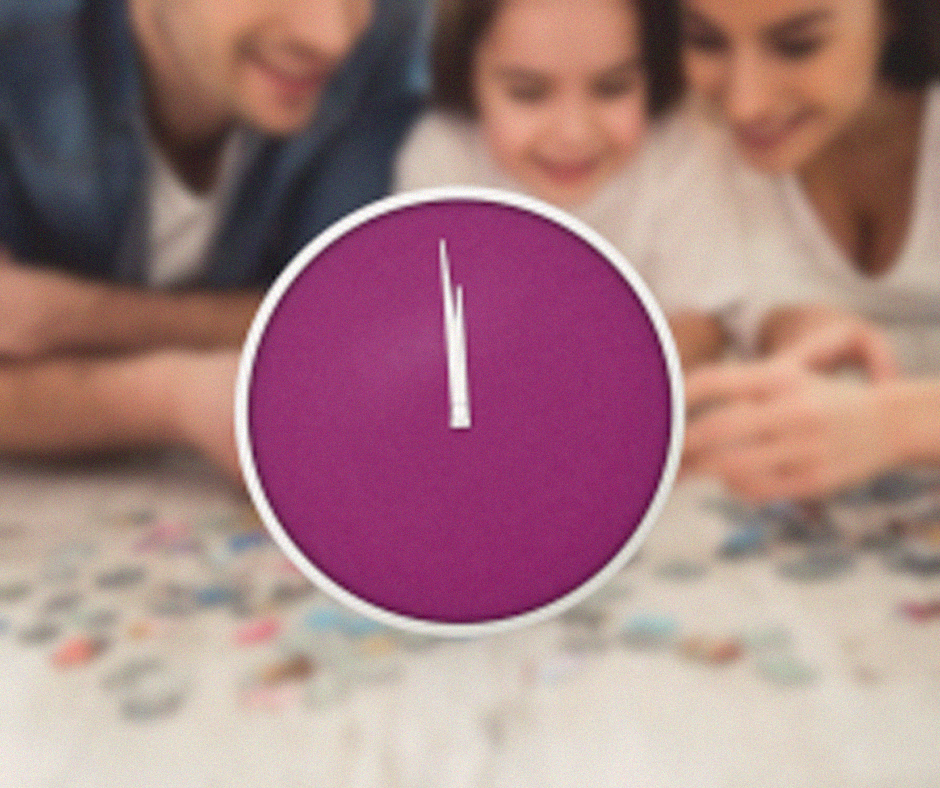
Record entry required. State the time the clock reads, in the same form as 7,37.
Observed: 11,59
